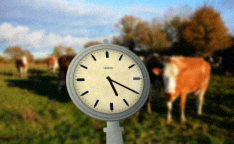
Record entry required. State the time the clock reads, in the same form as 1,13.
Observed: 5,20
